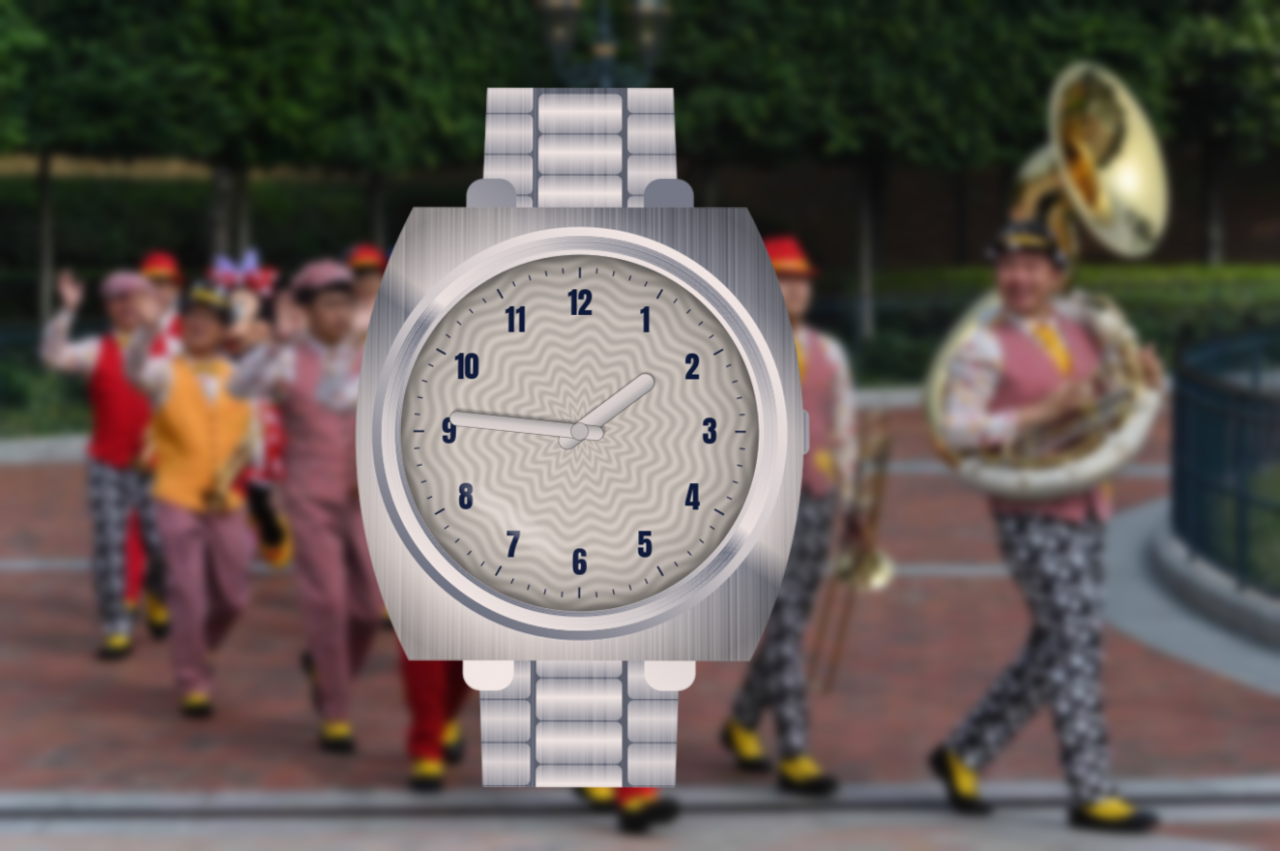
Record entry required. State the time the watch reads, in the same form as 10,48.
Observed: 1,46
